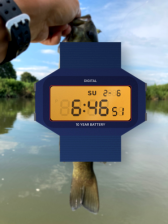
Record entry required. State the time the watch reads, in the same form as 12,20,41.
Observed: 6,46,51
